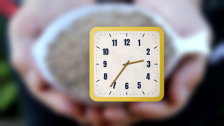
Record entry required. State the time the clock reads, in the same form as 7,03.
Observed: 2,36
